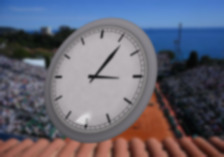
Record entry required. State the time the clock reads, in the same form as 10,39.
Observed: 3,06
